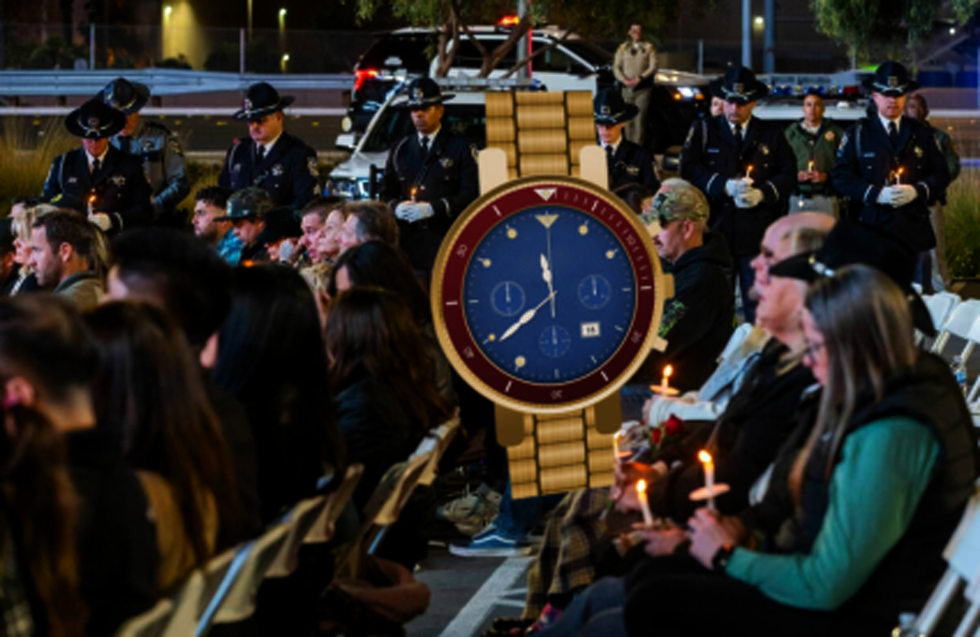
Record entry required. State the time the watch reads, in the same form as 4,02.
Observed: 11,39
